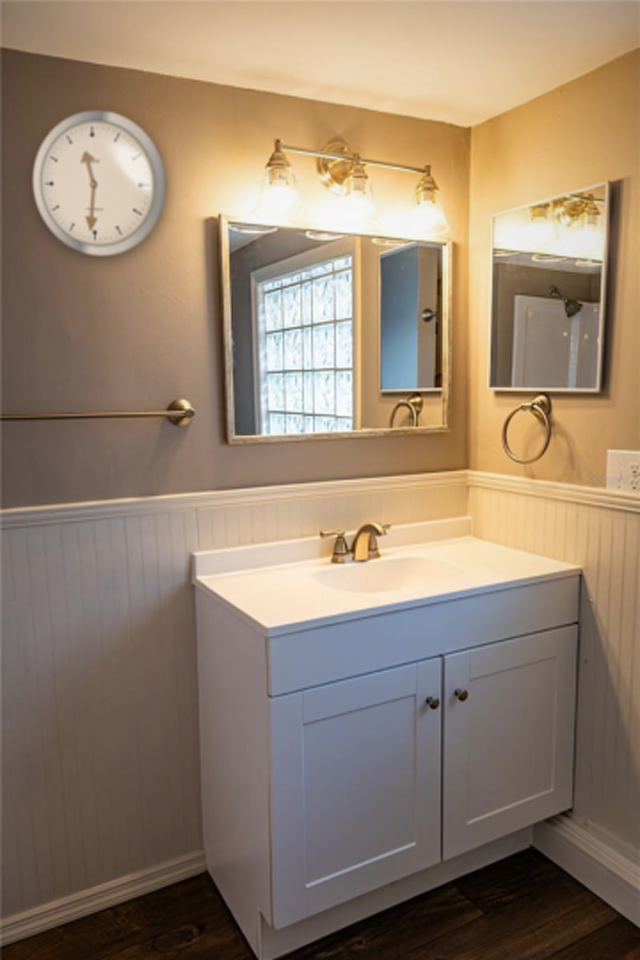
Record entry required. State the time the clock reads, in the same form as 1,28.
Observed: 11,31
